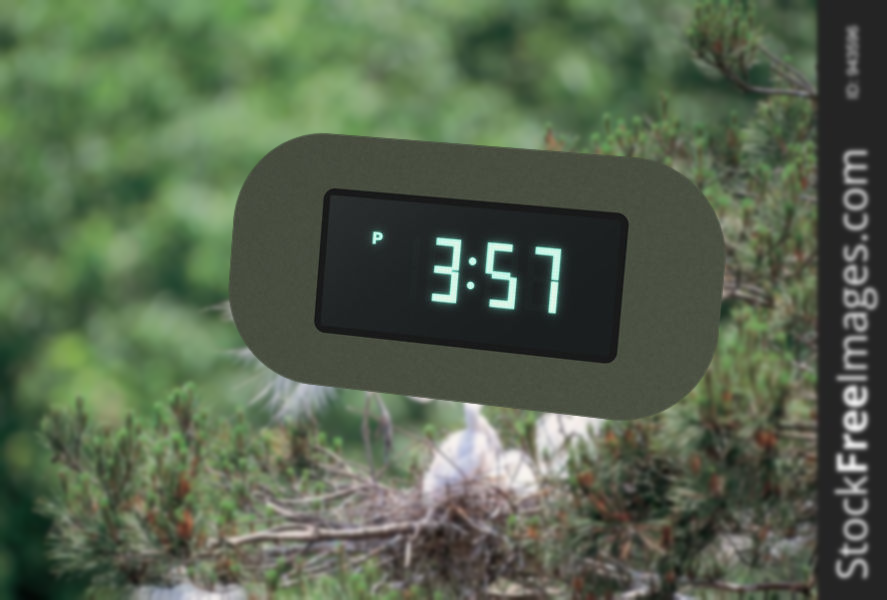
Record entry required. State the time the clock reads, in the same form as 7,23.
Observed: 3,57
